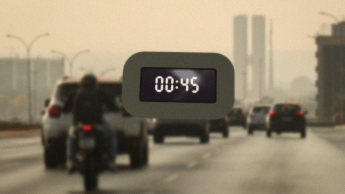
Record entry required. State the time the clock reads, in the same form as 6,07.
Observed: 0,45
